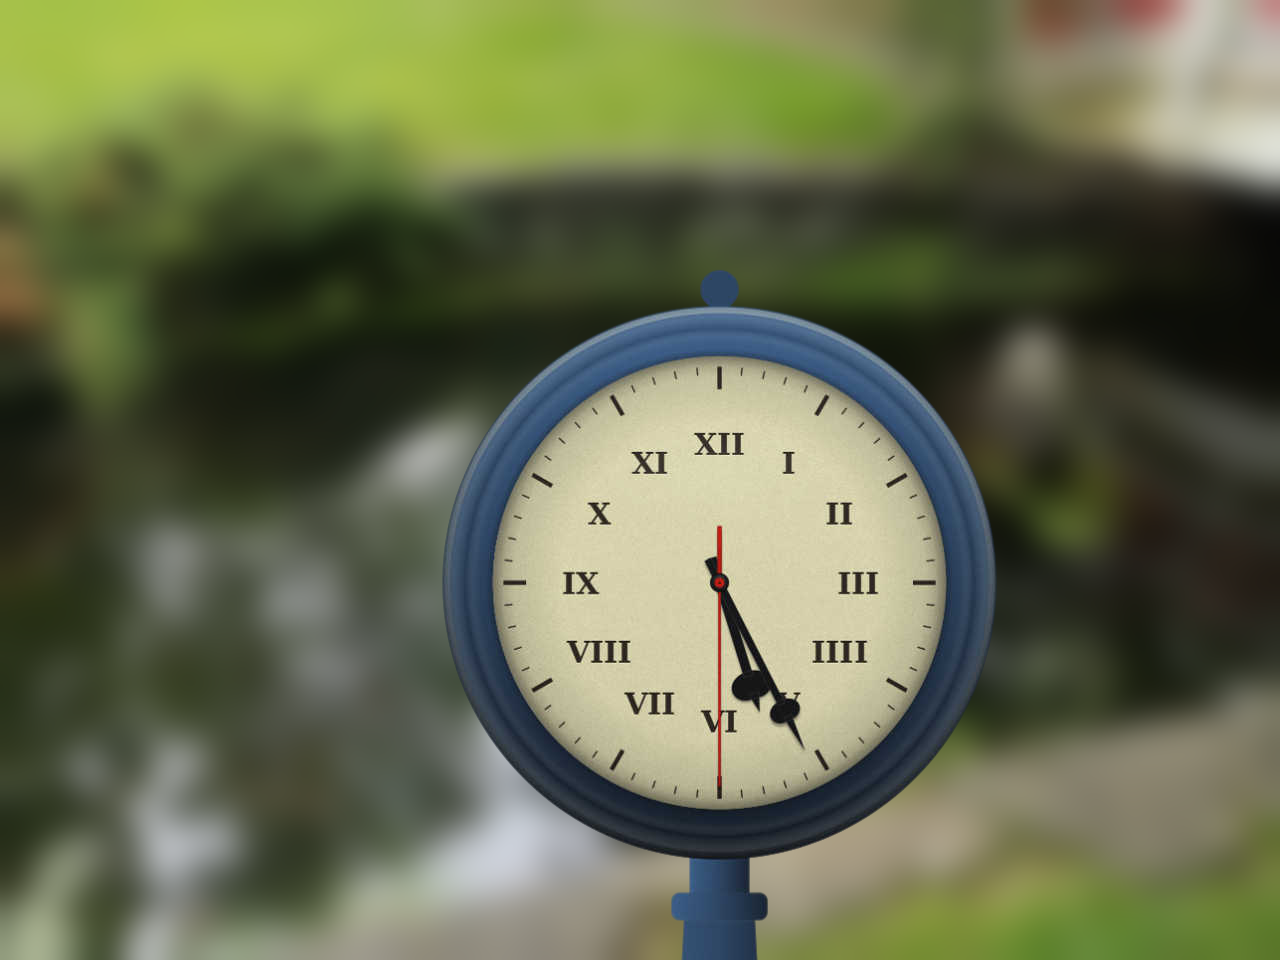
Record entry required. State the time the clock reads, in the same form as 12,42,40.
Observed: 5,25,30
